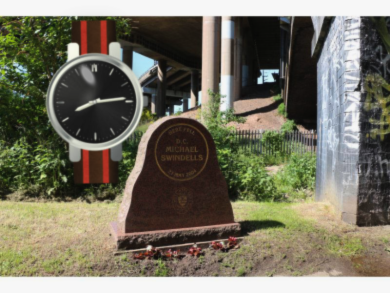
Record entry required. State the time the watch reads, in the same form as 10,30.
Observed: 8,14
